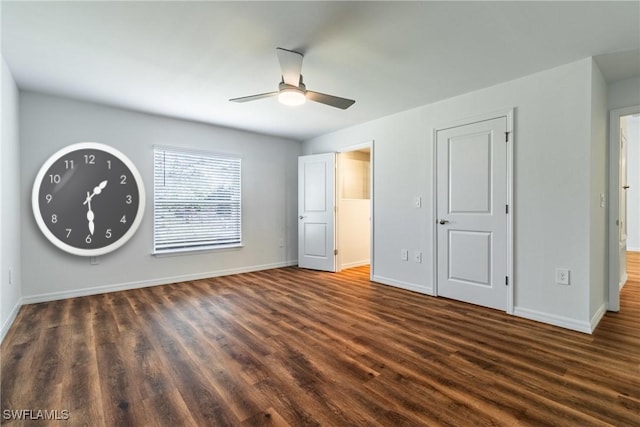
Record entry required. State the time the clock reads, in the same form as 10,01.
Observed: 1,29
